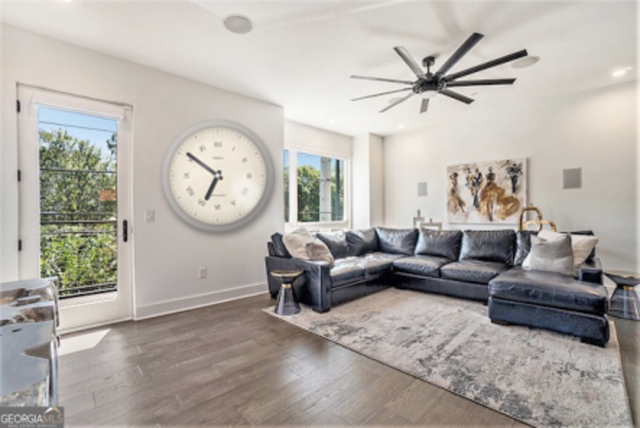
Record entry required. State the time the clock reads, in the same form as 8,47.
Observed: 6,51
